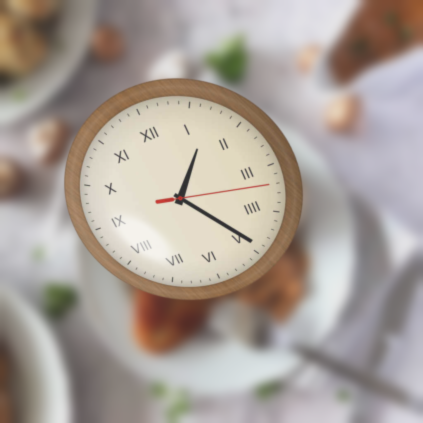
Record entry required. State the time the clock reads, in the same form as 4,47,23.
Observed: 1,24,17
